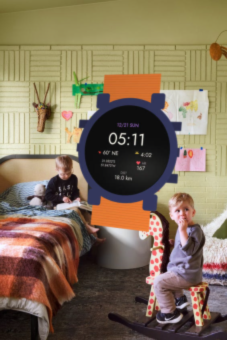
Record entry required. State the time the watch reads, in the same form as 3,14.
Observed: 5,11
